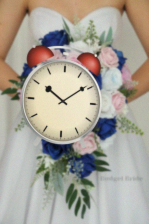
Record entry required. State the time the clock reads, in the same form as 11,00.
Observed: 10,09
